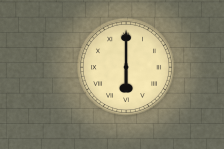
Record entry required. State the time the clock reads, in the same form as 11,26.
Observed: 6,00
